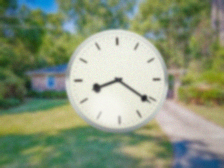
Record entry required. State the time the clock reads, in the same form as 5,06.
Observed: 8,21
